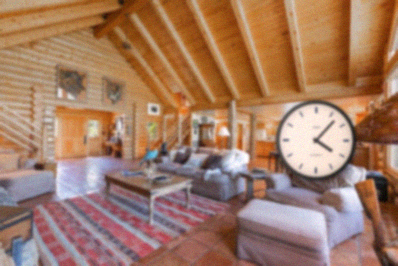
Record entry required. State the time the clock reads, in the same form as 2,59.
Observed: 4,07
